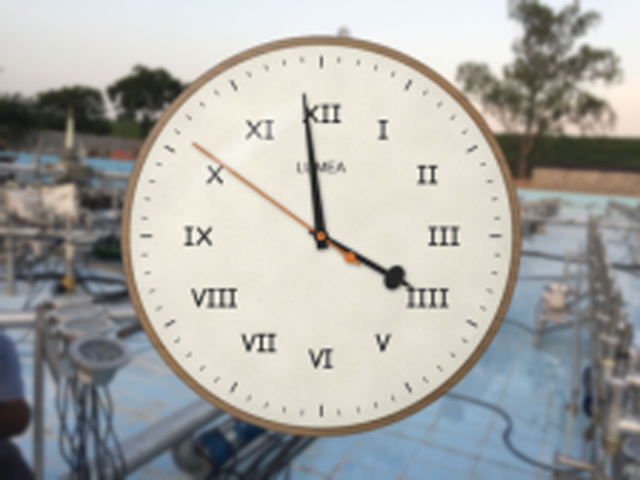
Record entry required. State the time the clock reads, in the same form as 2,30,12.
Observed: 3,58,51
